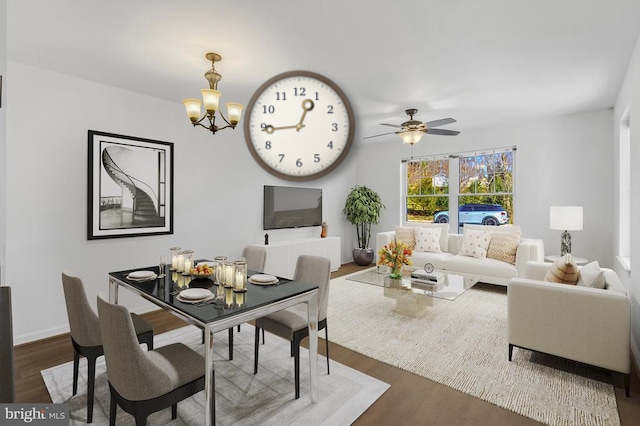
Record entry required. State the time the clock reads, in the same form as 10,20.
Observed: 12,44
